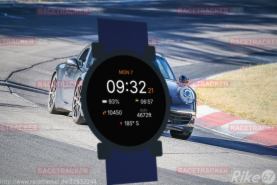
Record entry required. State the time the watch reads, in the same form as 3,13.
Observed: 9,32
